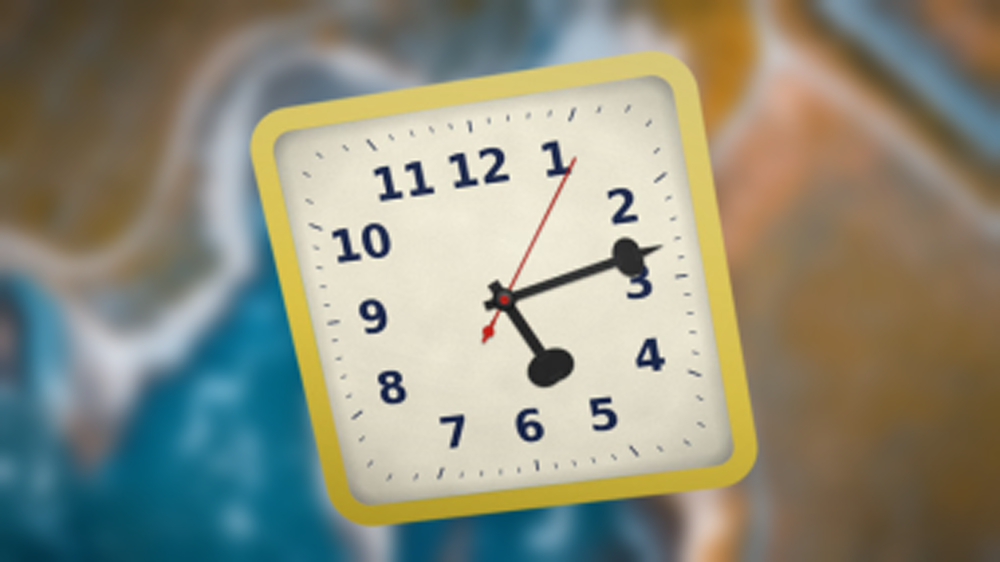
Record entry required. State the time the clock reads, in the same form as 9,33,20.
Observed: 5,13,06
